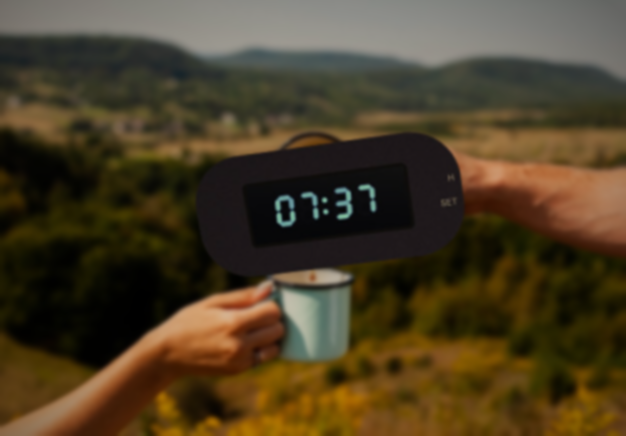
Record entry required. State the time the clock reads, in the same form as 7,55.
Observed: 7,37
